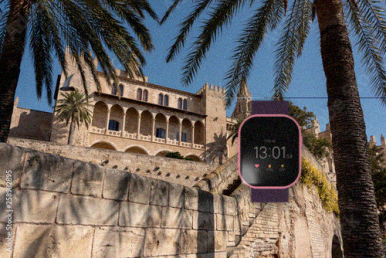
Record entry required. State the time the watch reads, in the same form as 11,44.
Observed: 13,01
